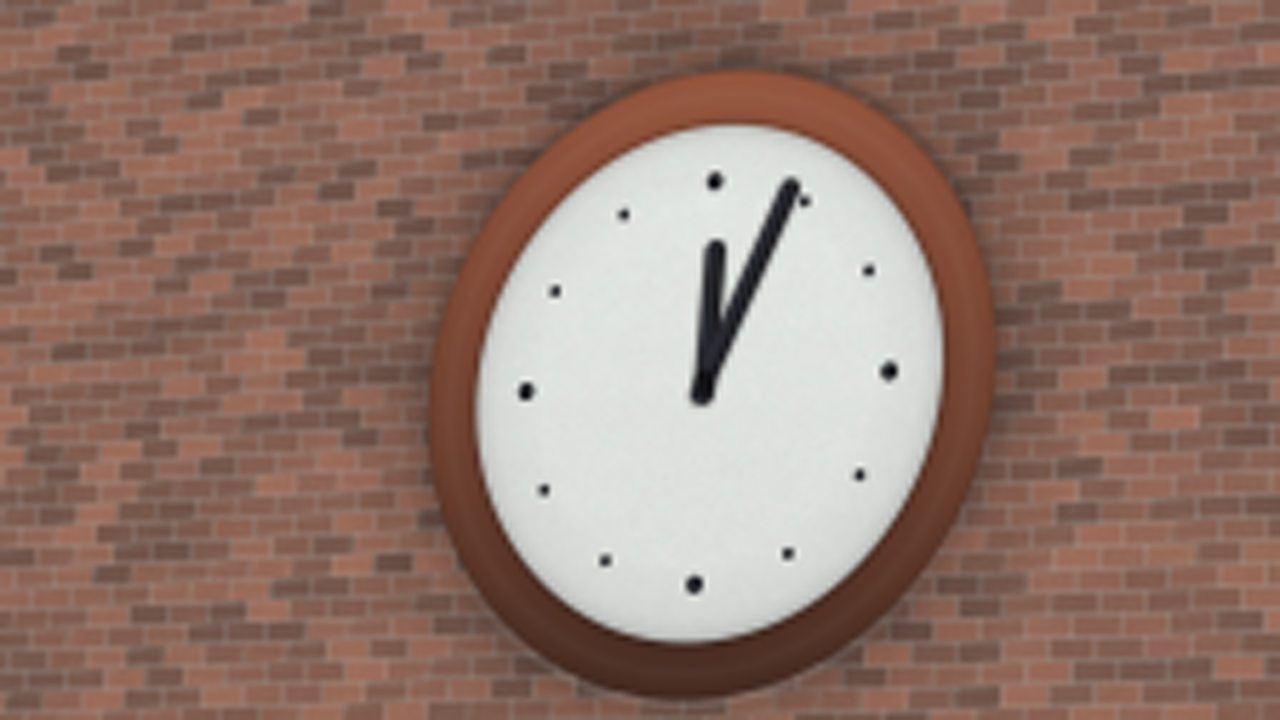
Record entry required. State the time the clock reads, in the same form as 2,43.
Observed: 12,04
